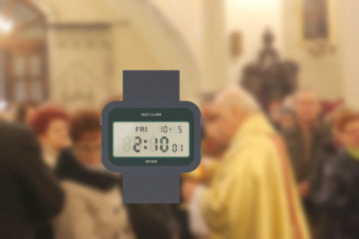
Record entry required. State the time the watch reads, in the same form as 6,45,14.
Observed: 2,10,01
